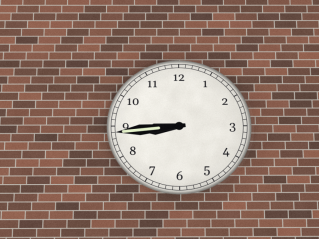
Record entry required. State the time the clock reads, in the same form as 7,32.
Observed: 8,44
